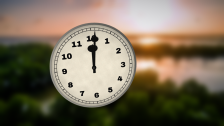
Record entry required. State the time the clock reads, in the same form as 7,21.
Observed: 12,01
